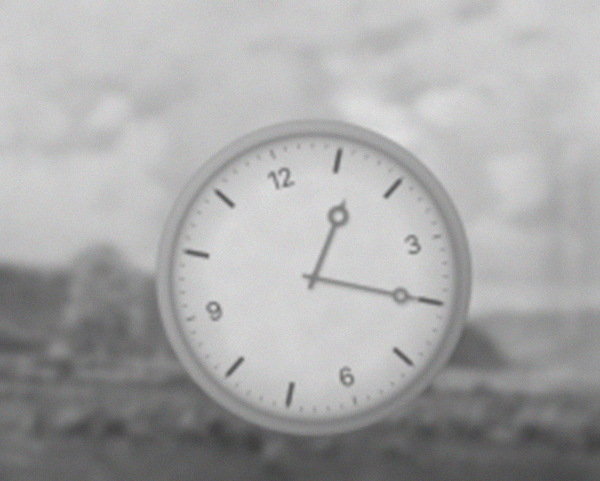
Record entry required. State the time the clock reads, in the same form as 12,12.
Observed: 1,20
